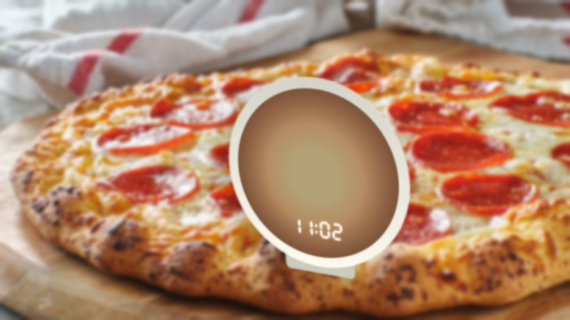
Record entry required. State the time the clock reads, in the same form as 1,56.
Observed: 11,02
